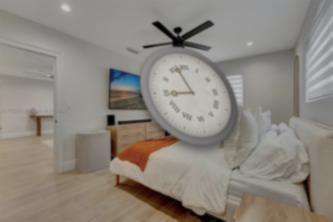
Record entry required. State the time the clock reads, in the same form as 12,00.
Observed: 8,57
